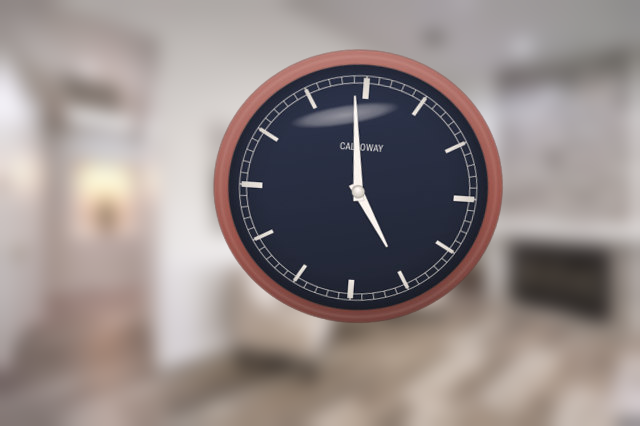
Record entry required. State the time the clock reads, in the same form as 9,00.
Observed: 4,59
